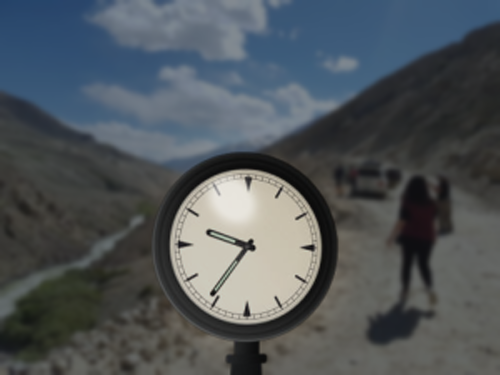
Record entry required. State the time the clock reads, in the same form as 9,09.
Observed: 9,36
